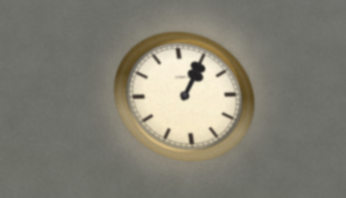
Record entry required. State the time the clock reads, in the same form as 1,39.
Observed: 1,05
